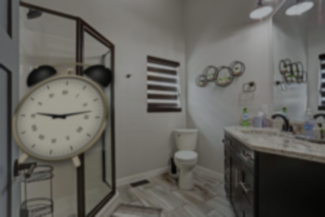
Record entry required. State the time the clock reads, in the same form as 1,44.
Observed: 9,13
